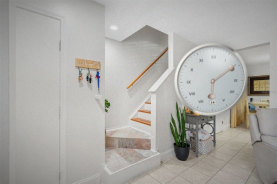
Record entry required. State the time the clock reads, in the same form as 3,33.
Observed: 6,09
